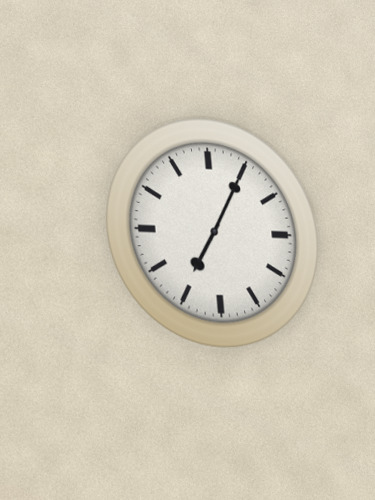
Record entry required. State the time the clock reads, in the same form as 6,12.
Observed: 7,05
